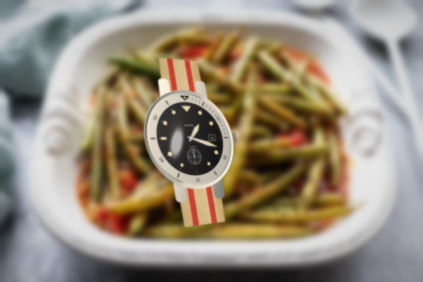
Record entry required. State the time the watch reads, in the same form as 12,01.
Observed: 1,18
